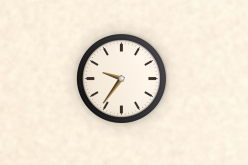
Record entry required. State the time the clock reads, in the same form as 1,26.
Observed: 9,36
